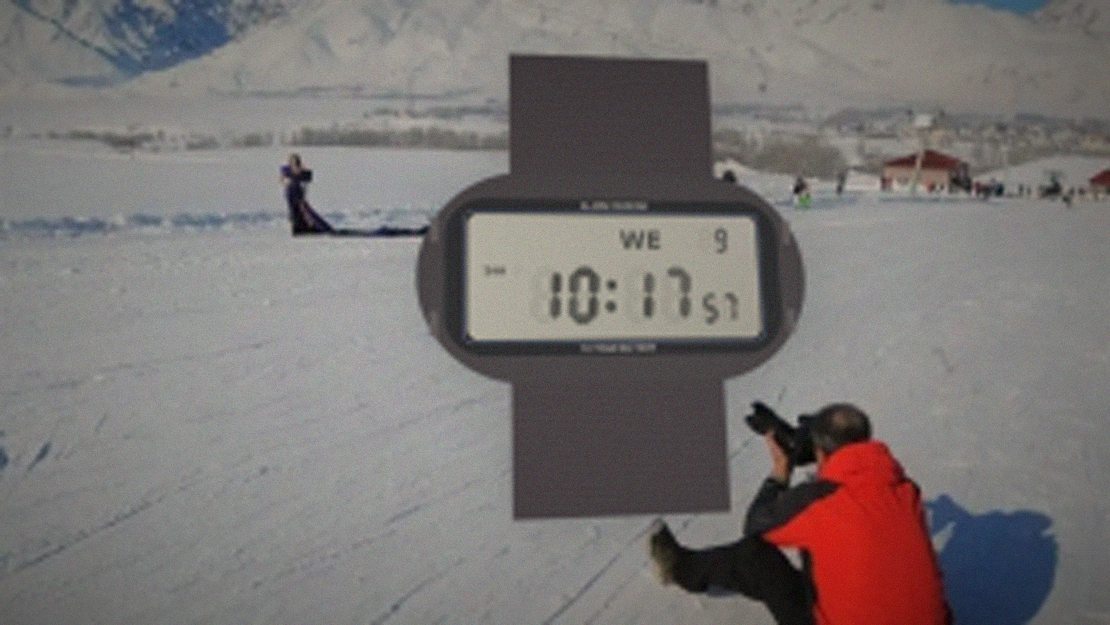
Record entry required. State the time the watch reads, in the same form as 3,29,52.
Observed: 10,17,57
